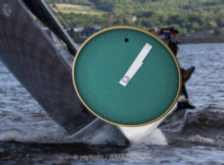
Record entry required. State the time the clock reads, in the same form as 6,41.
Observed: 1,05
